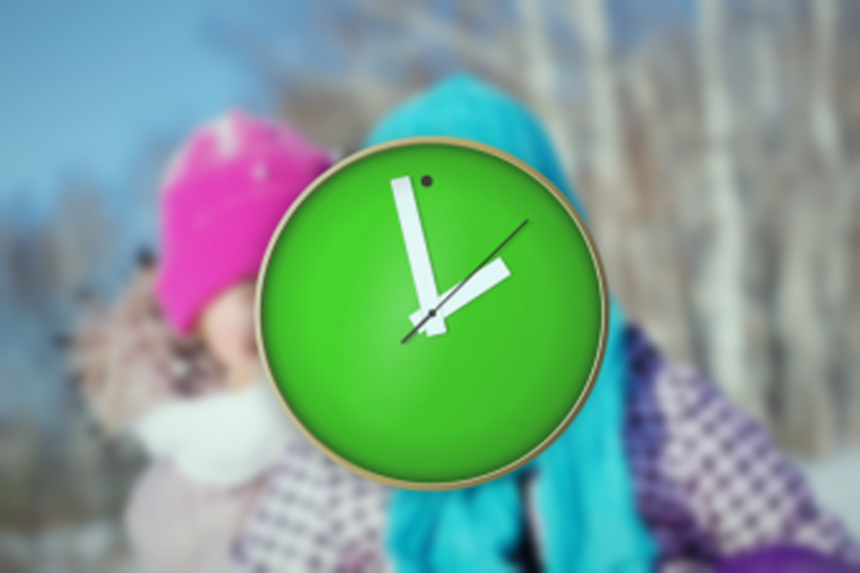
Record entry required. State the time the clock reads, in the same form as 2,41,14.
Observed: 1,58,08
